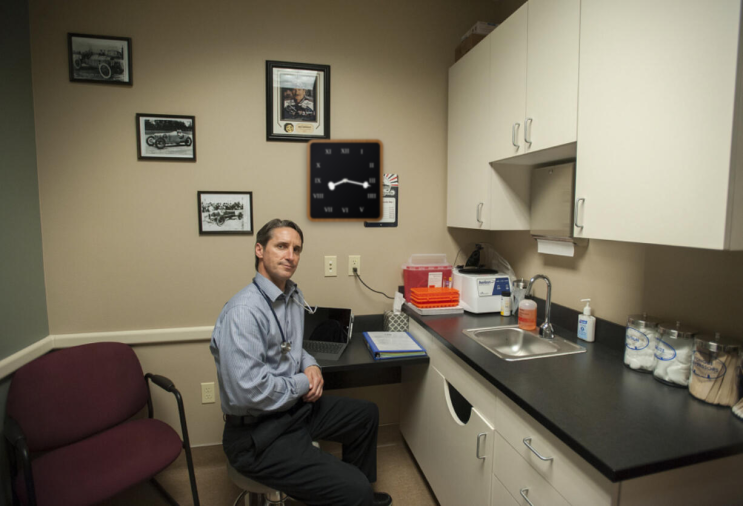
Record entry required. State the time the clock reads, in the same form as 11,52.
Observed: 8,17
